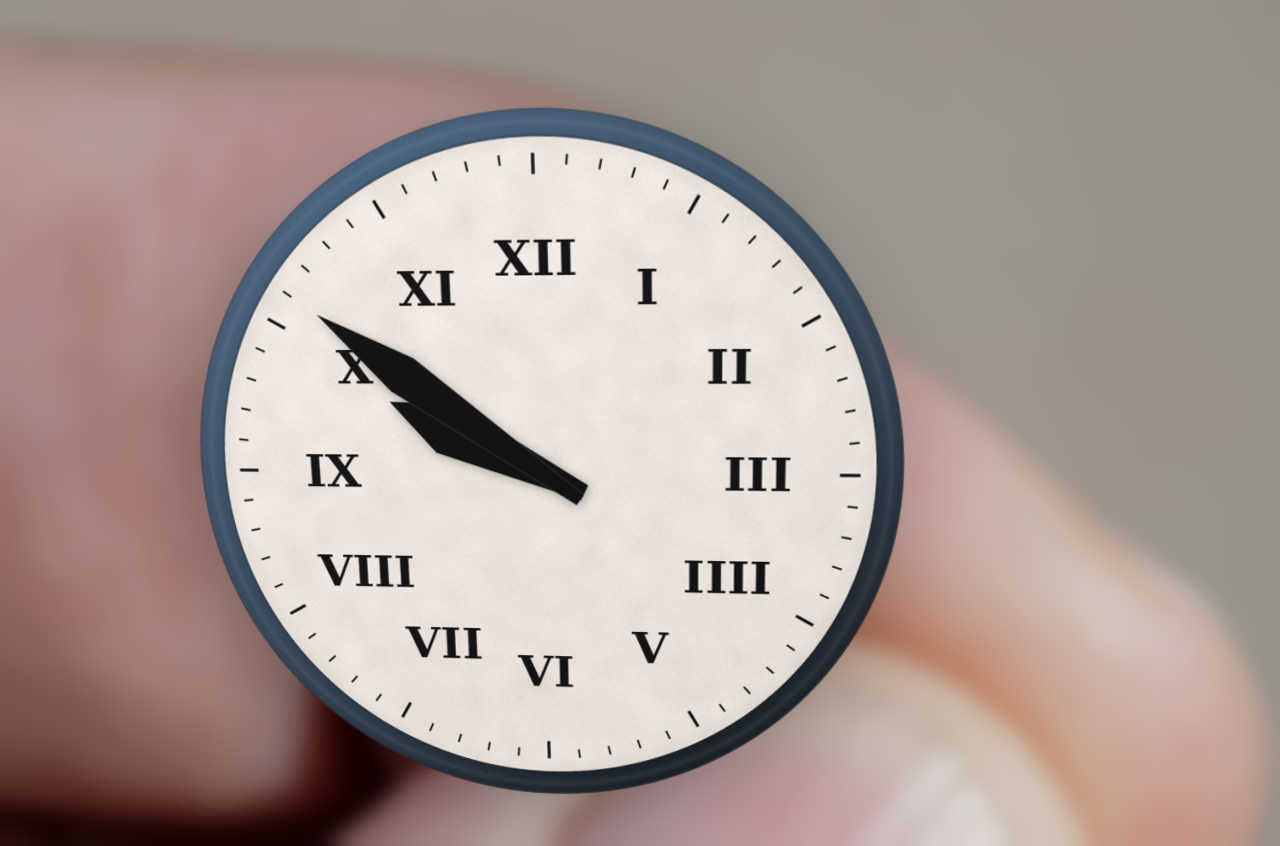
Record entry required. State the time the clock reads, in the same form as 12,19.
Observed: 9,51
